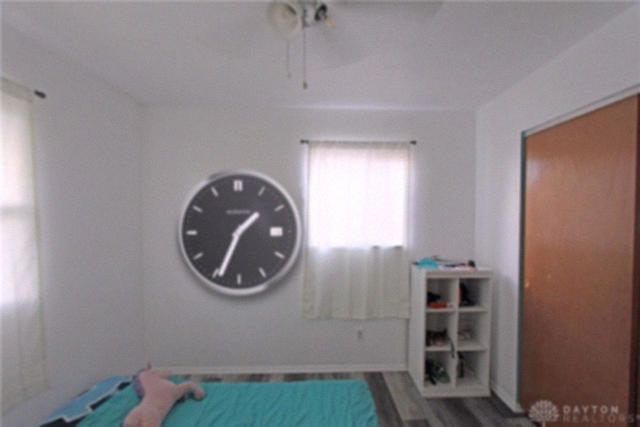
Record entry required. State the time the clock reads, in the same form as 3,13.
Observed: 1,34
